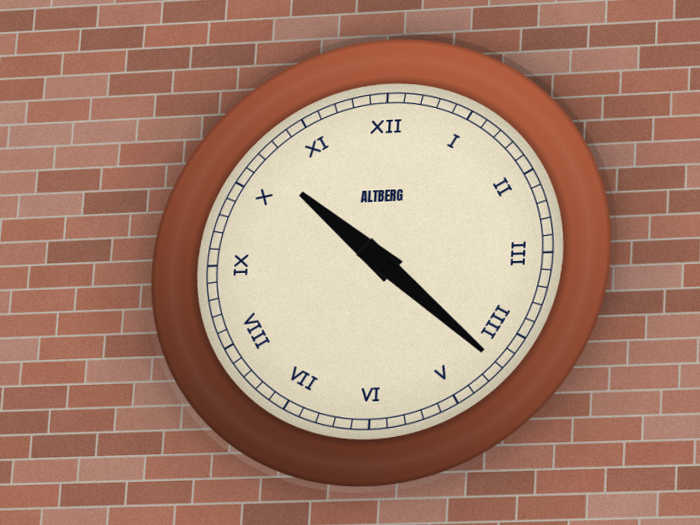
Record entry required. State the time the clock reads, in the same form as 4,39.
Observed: 10,22
